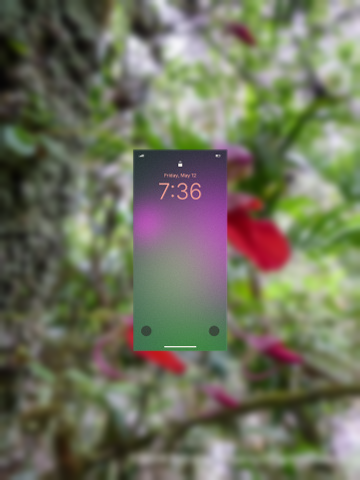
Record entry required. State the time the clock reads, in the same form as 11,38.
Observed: 7,36
